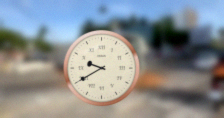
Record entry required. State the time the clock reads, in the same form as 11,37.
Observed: 9,40
